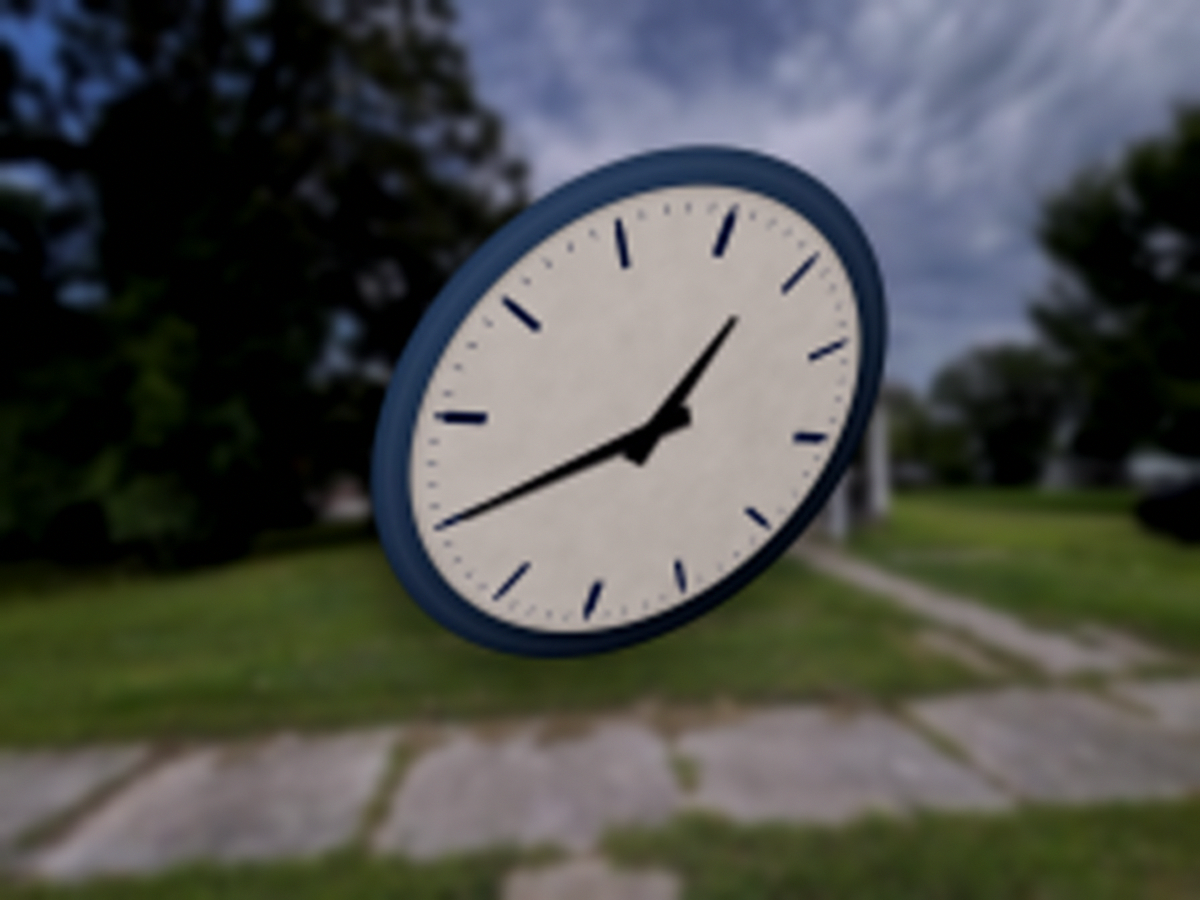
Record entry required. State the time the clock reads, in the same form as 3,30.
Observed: 12,40
